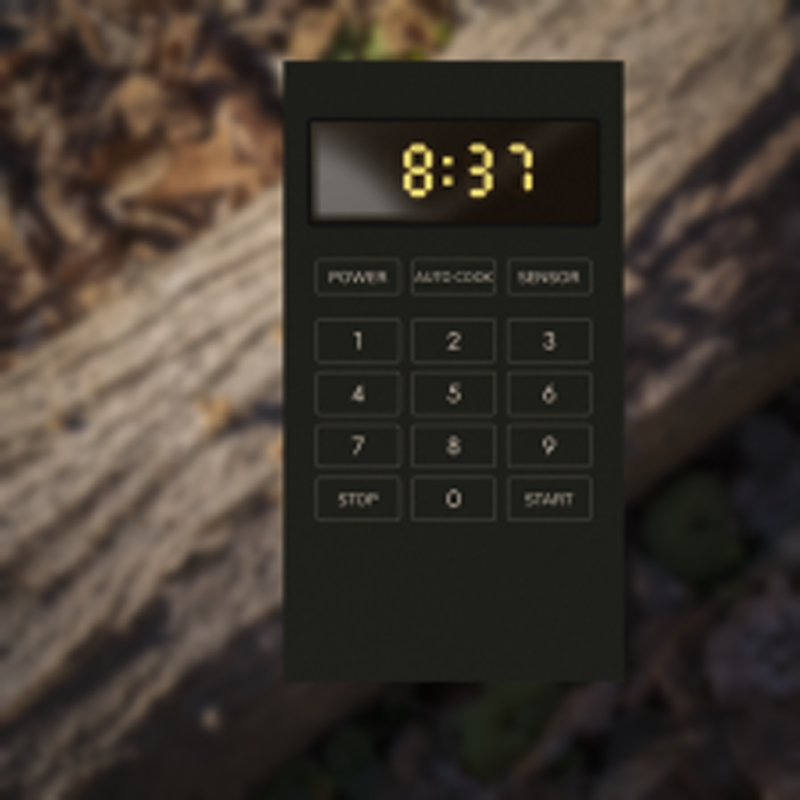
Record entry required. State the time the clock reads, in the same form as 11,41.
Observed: 8,37
